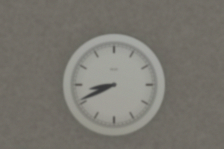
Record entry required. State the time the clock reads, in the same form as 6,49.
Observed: 8,41
